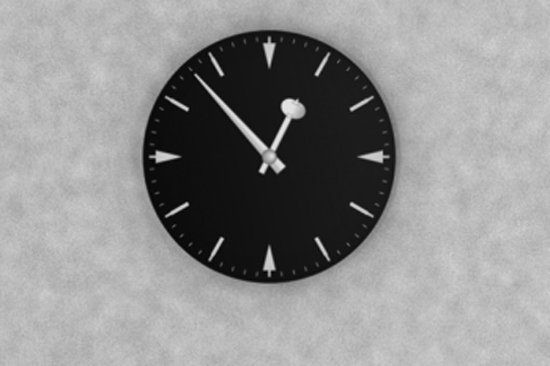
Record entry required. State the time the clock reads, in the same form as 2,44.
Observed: 12,53
